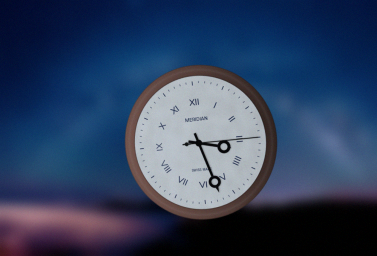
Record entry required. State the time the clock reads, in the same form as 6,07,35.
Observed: 3,27,15
